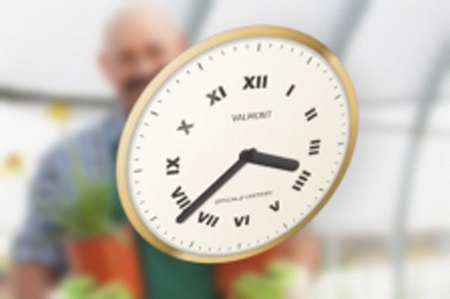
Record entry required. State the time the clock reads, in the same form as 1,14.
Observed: 3,38
